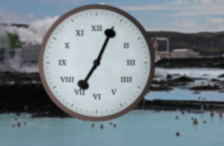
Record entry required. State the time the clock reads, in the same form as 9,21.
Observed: 7,04
